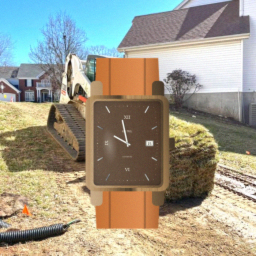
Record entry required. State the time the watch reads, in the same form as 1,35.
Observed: 9,58
